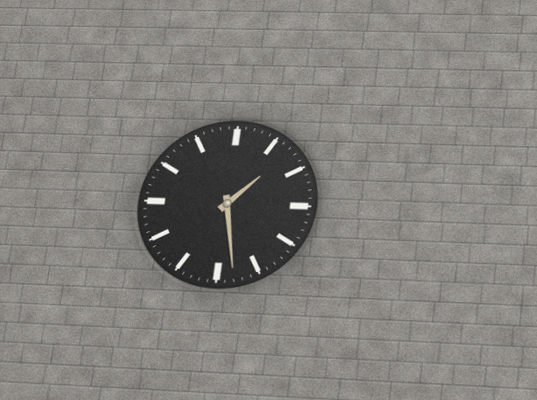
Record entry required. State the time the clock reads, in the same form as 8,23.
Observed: 1,28
